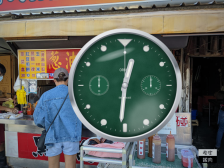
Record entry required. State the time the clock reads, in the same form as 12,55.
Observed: 12,31
